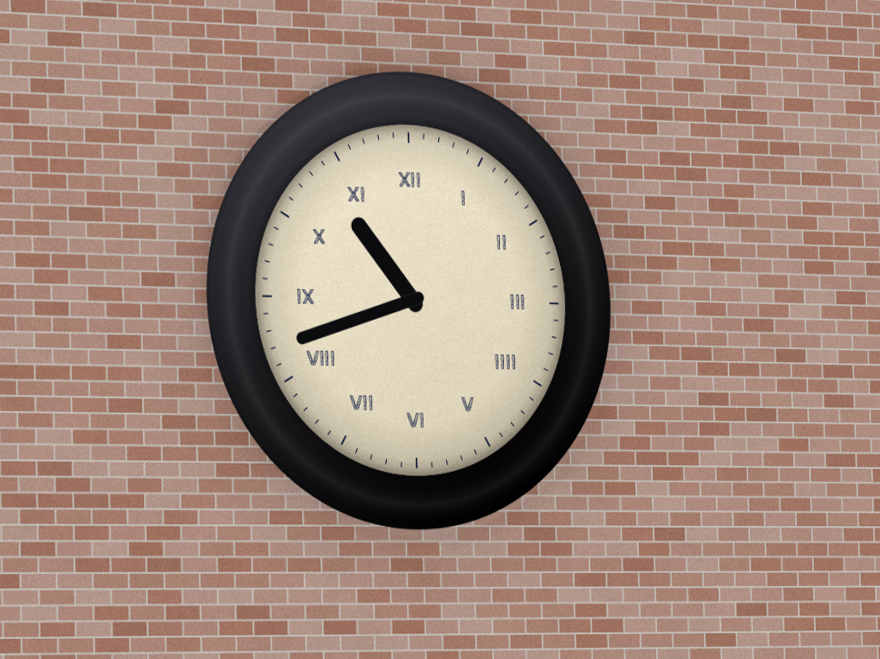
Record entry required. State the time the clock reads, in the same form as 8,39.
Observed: 10,42
